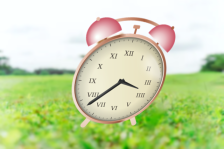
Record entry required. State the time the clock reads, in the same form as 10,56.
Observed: 3,38
